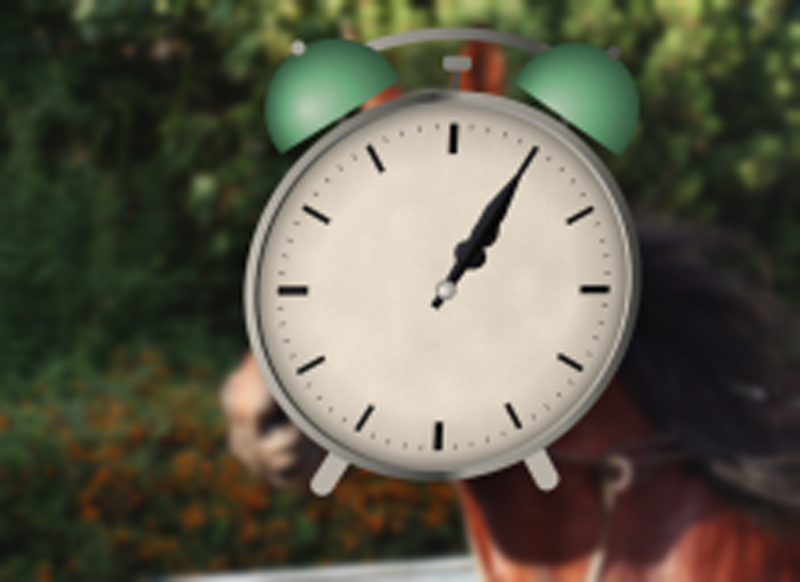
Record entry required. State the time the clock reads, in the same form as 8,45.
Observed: 1,05
